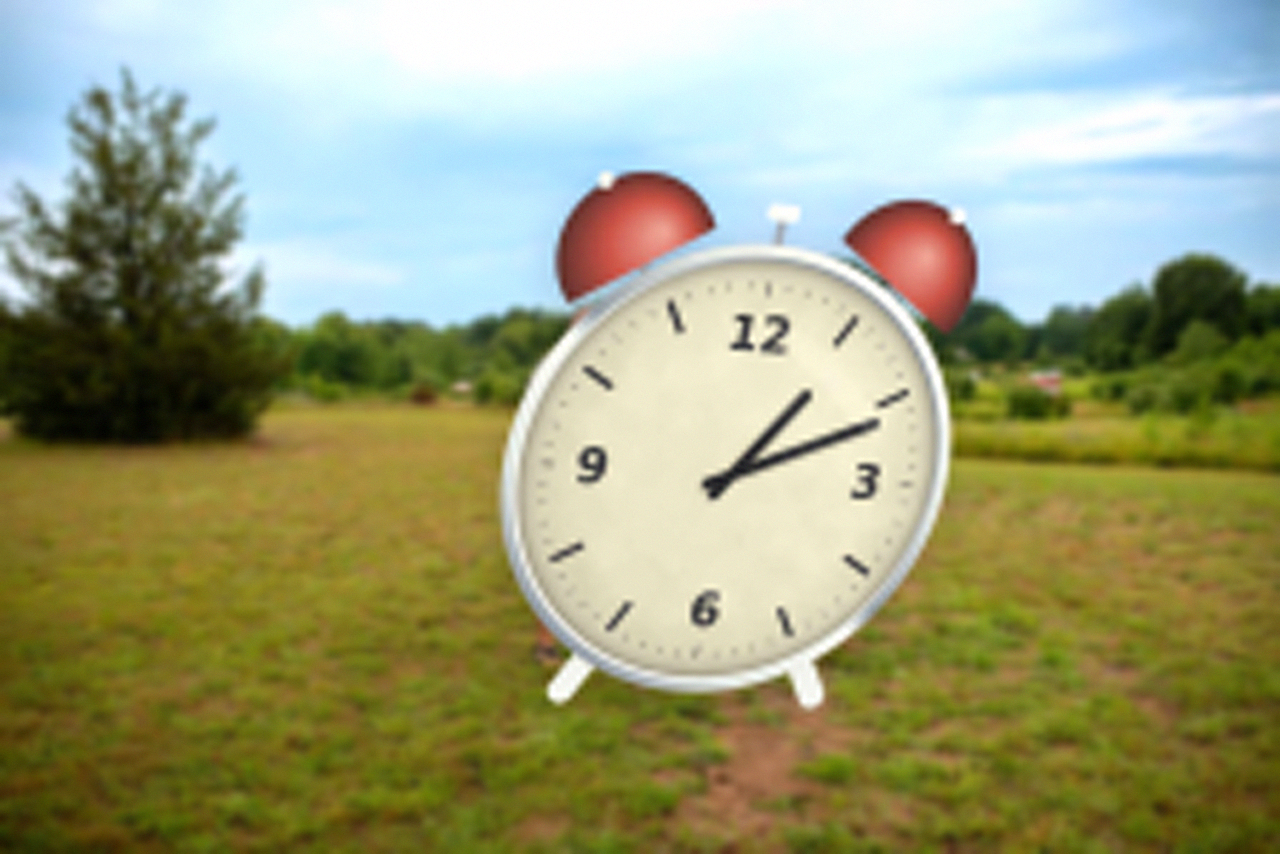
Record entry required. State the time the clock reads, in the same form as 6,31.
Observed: 1,11
